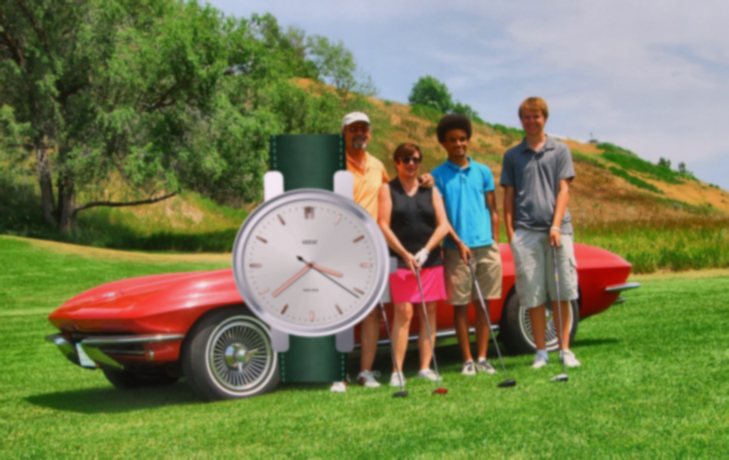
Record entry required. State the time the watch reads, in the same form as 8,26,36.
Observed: 3,38,21
